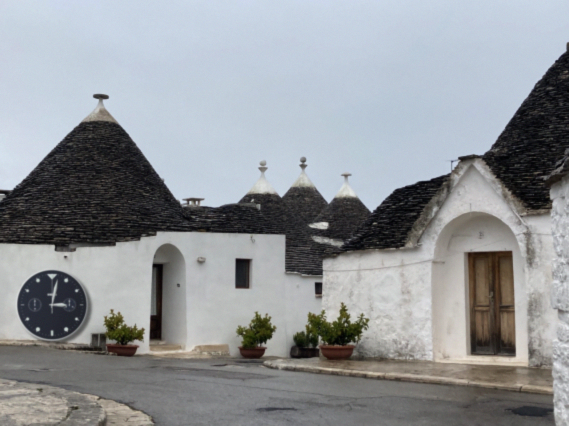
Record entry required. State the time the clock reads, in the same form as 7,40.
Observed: 3,02
